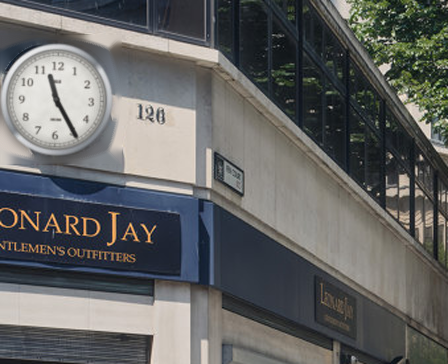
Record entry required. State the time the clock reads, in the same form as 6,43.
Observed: 11,25
